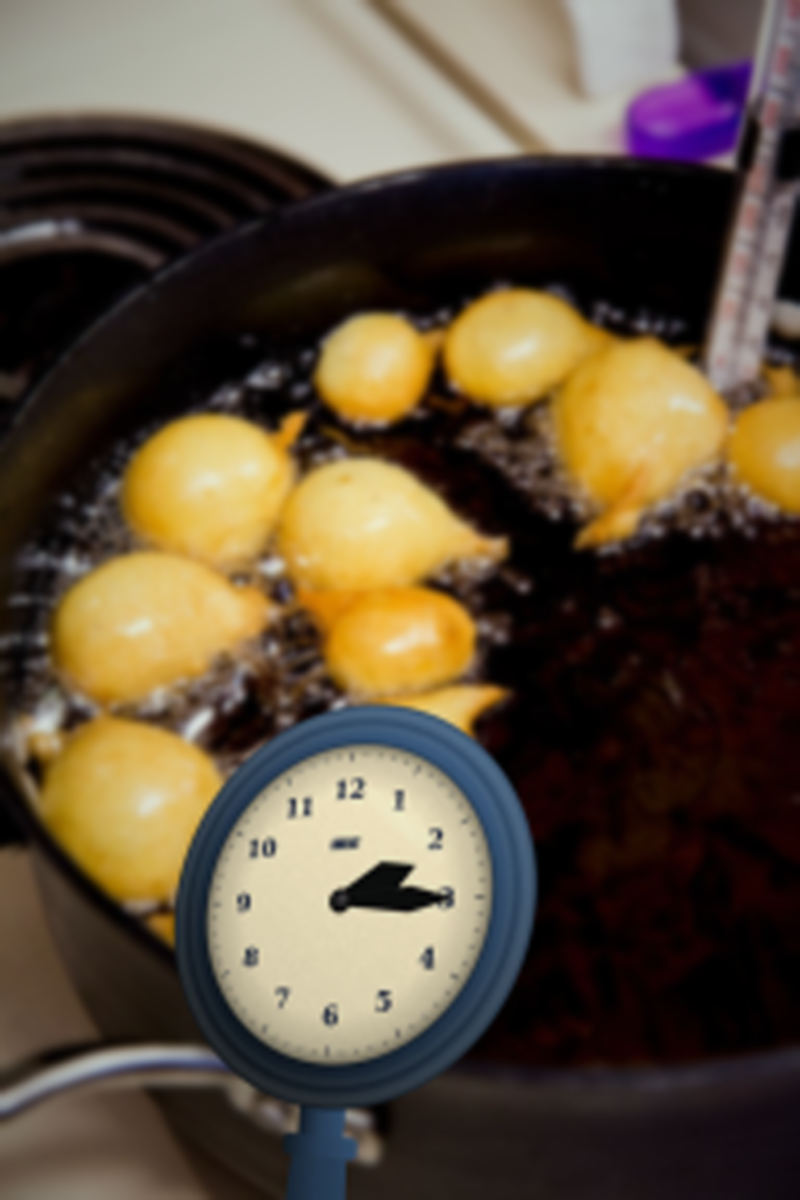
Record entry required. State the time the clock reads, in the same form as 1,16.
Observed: 2,15
